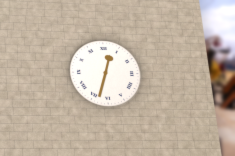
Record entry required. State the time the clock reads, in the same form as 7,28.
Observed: 12,33
